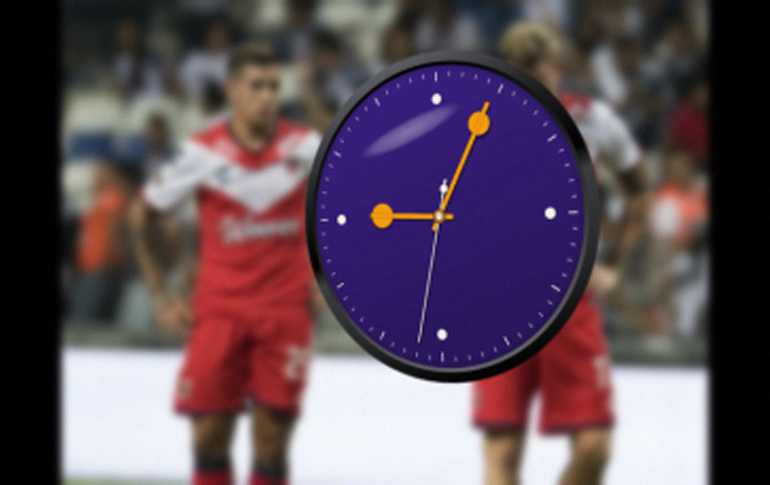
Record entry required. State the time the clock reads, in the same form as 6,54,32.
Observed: 9,04,32
